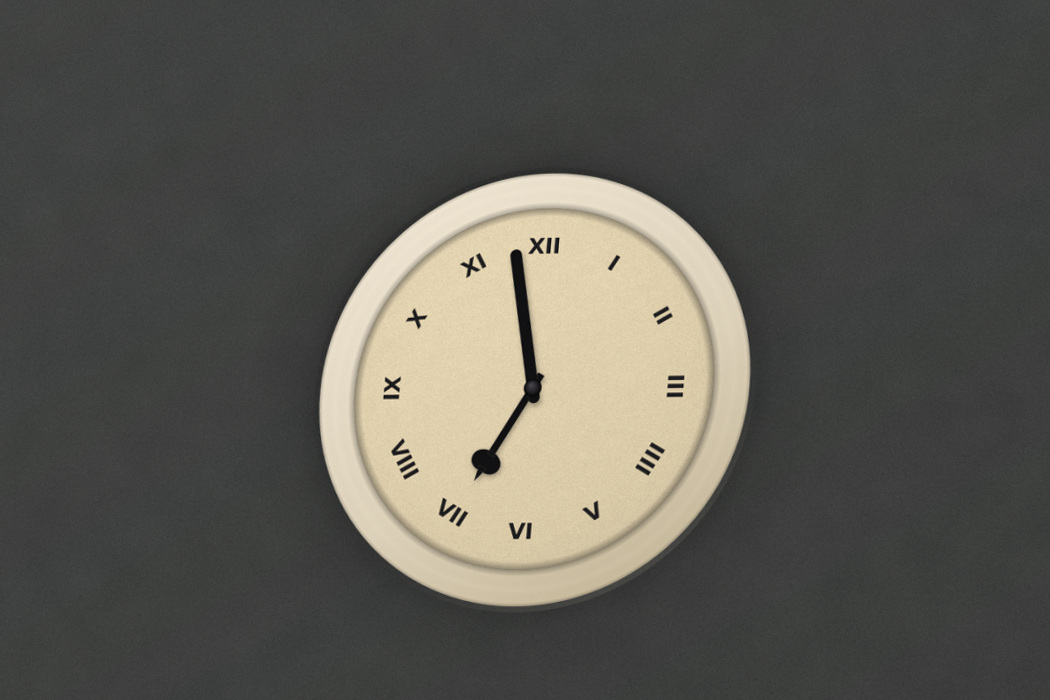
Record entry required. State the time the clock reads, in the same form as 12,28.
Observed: 6,58
